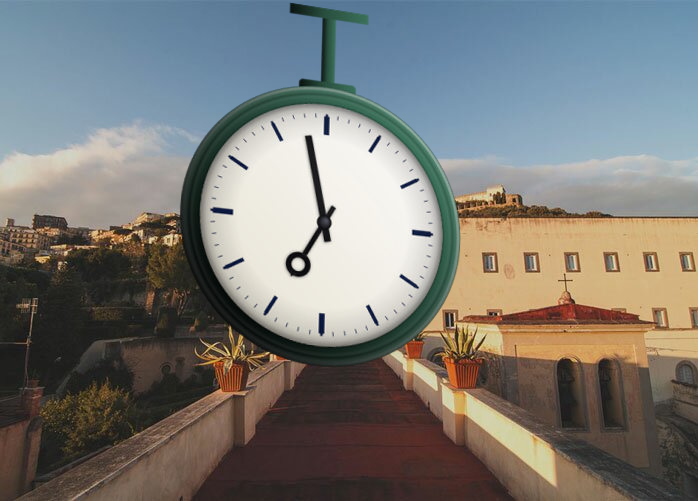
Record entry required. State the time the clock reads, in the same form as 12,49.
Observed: 6,58
